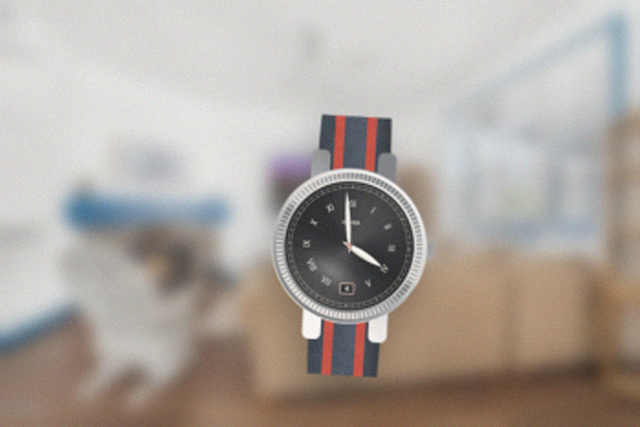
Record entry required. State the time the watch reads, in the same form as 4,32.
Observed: 3,59
